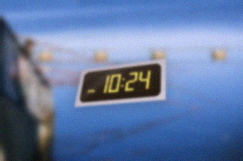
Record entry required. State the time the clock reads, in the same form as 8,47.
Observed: 10,24
